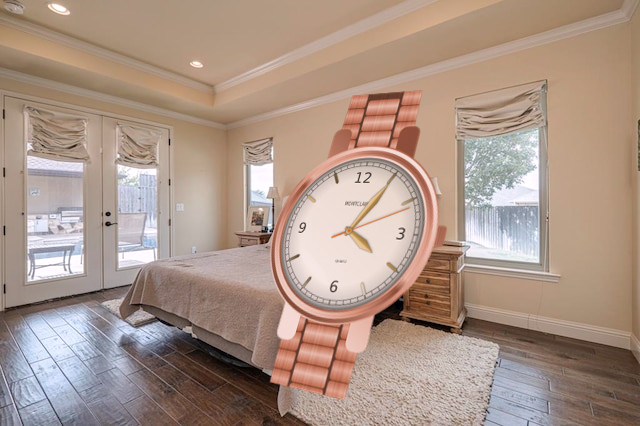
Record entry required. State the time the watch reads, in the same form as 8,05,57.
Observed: 4,05,11
